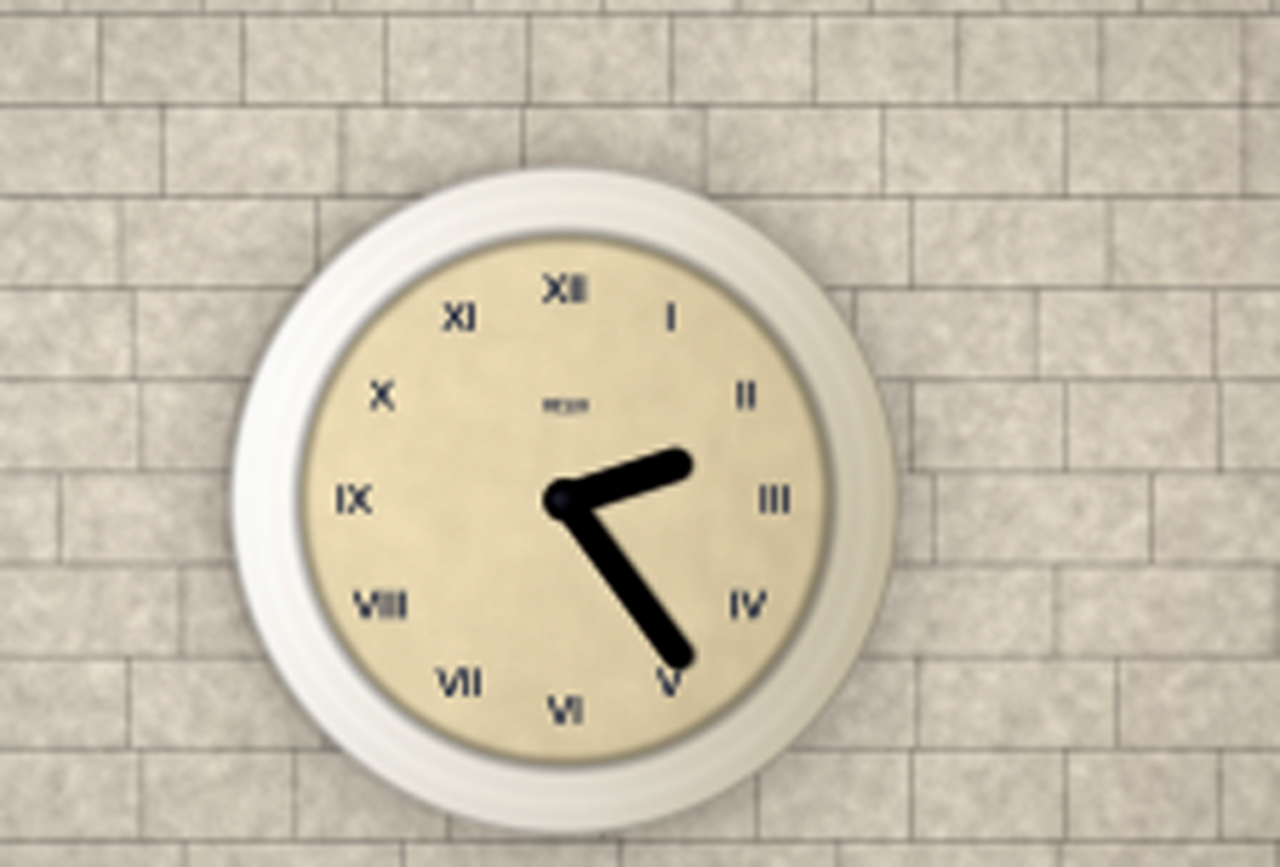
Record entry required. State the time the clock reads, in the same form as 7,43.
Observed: 2,24
